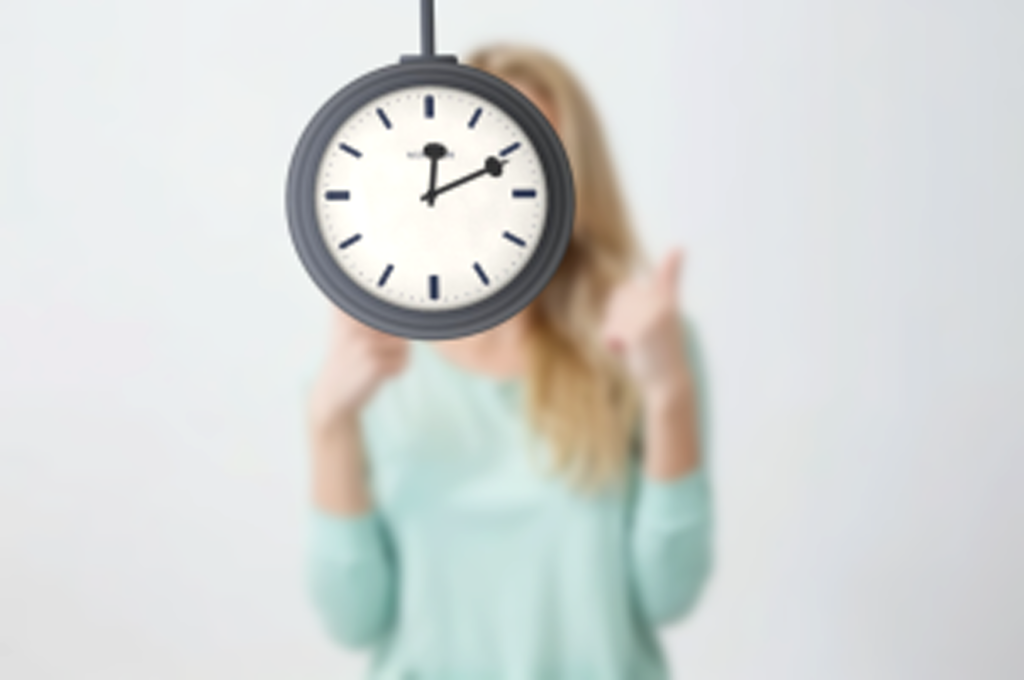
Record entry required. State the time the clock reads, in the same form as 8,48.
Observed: 12,11
